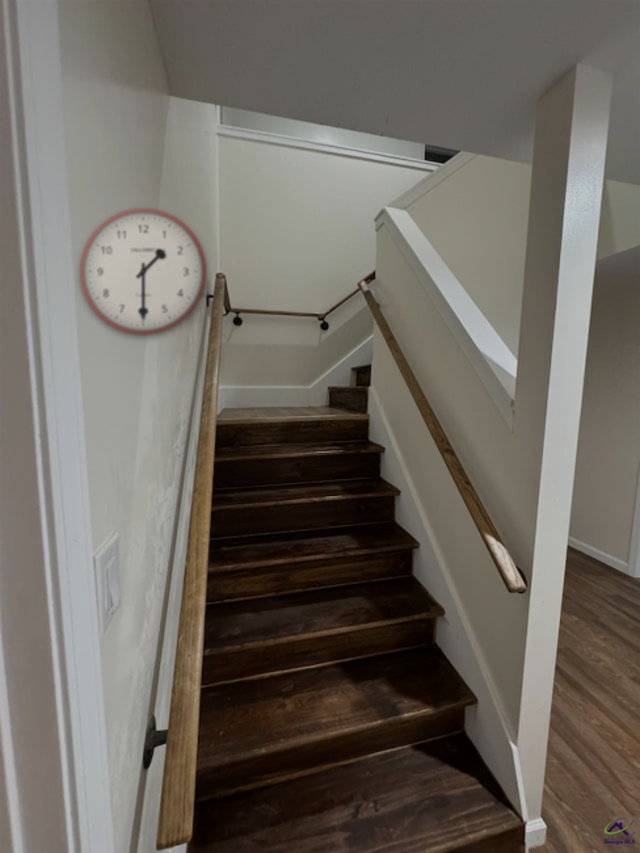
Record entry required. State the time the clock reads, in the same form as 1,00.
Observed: 1,30
